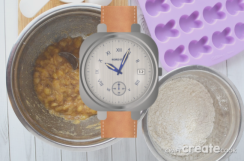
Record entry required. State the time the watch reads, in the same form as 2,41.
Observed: 10,04
